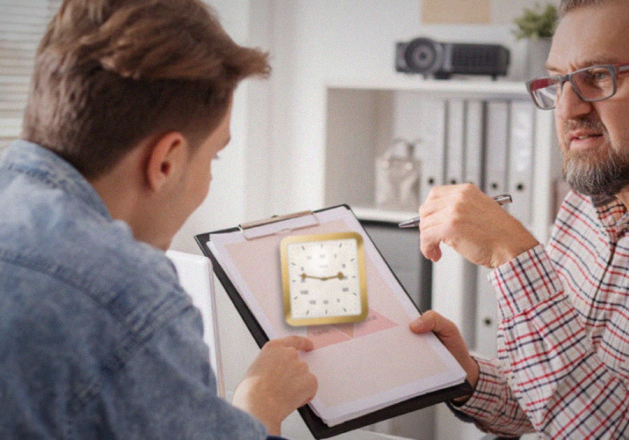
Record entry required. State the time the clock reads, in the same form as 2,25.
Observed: 2,47
